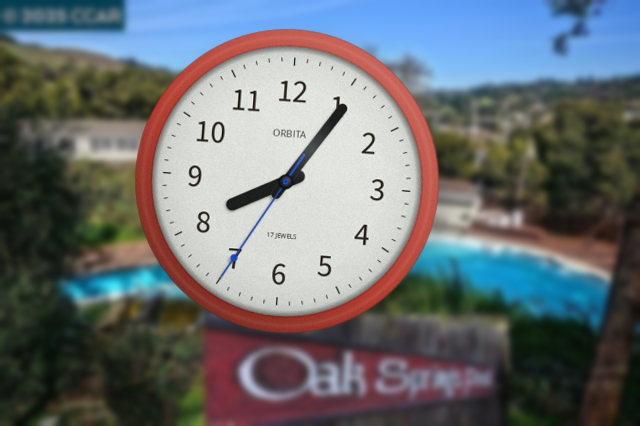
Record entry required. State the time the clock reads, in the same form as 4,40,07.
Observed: 8,05,35
